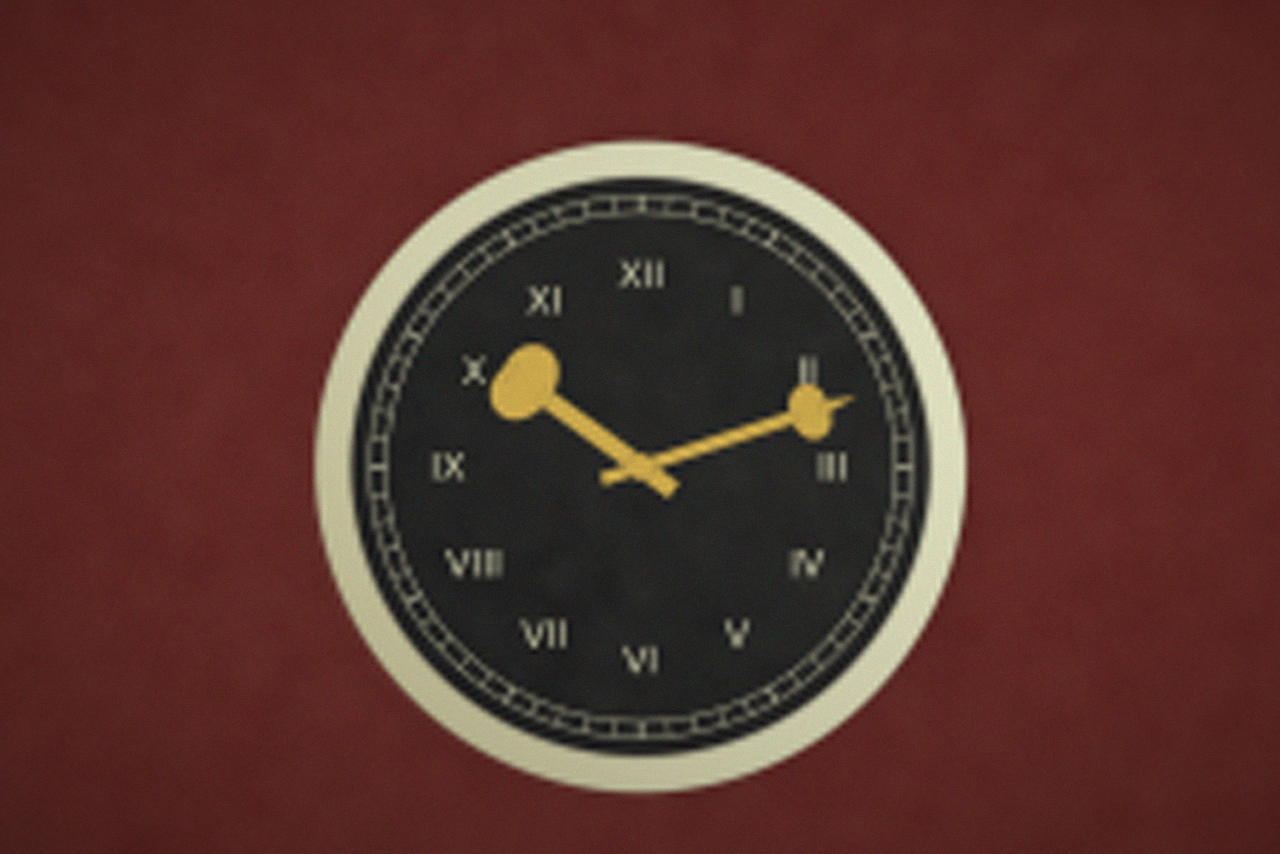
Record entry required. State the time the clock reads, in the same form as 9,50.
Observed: 10,12
